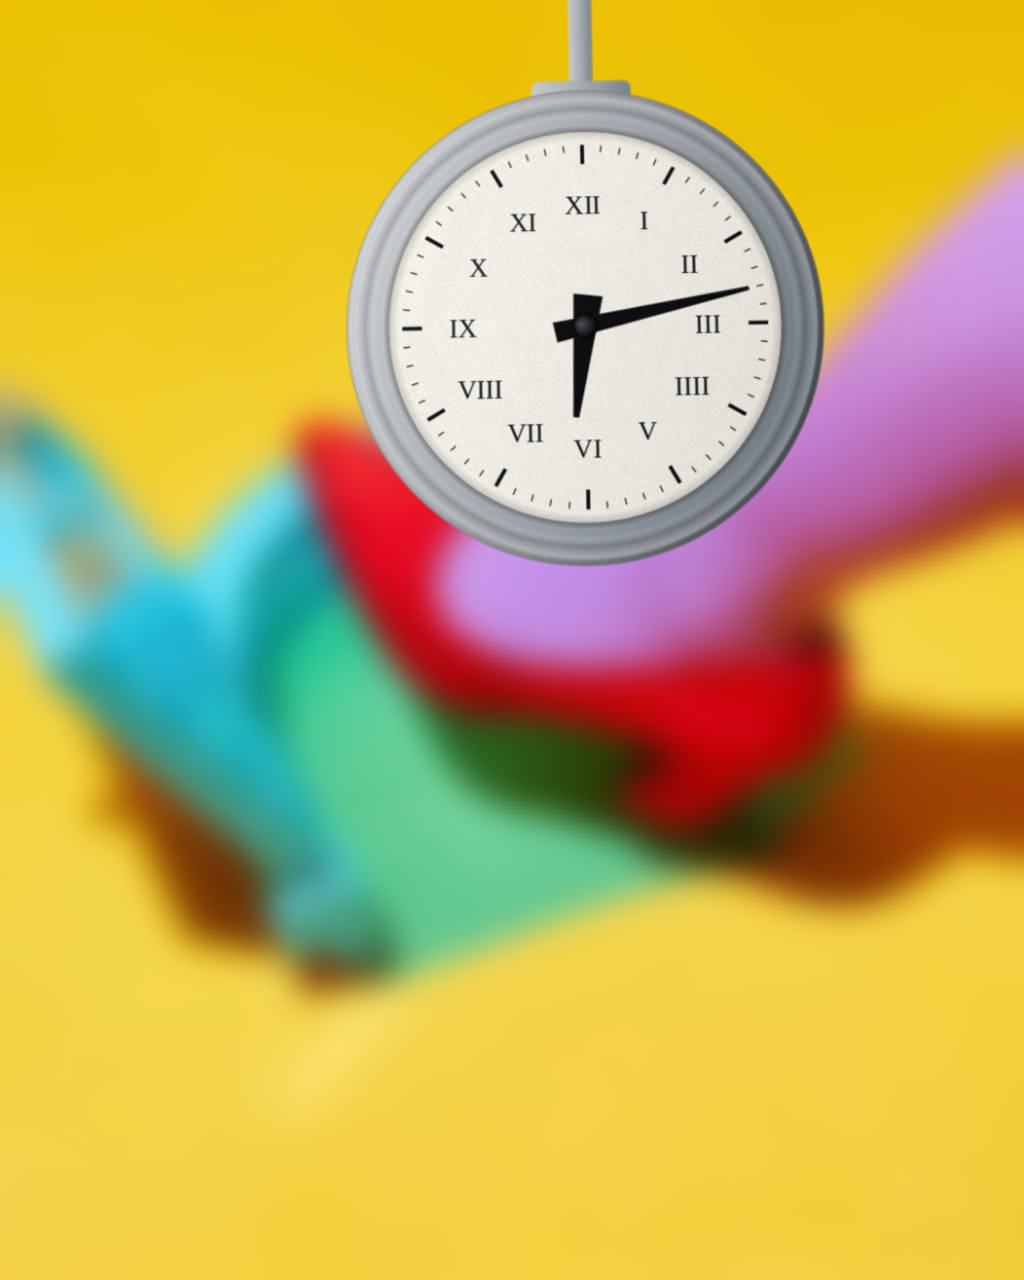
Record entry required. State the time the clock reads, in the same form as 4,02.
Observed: 6,13
